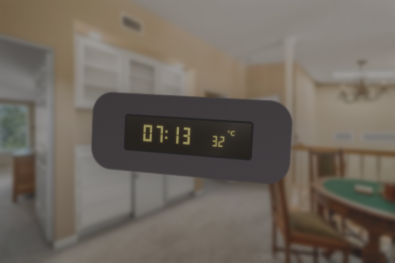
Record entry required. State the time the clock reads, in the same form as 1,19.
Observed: 7,13
